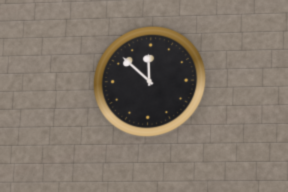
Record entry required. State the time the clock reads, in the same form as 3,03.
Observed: 11,52
